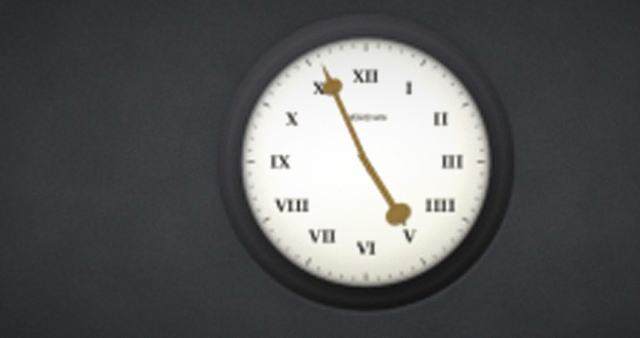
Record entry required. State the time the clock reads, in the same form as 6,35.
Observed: 4,56
